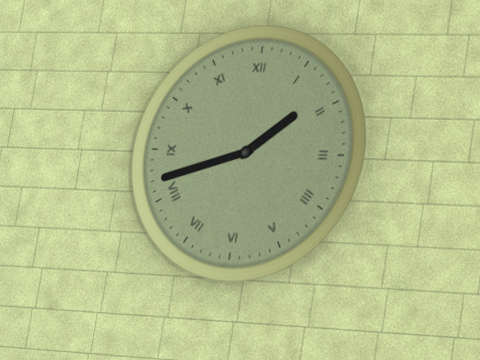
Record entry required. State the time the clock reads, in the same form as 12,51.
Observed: 1,42
